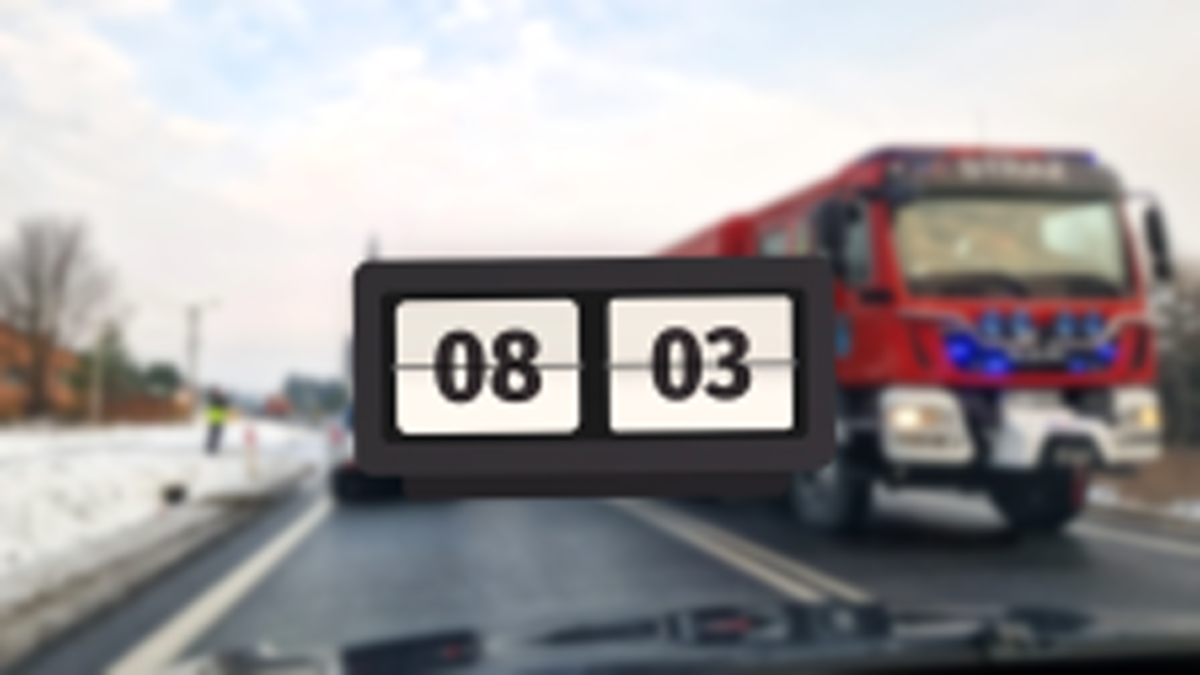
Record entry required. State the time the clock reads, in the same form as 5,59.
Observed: 8,03
